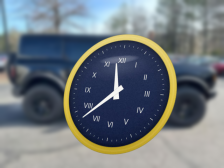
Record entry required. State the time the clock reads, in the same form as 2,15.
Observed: 11,38
